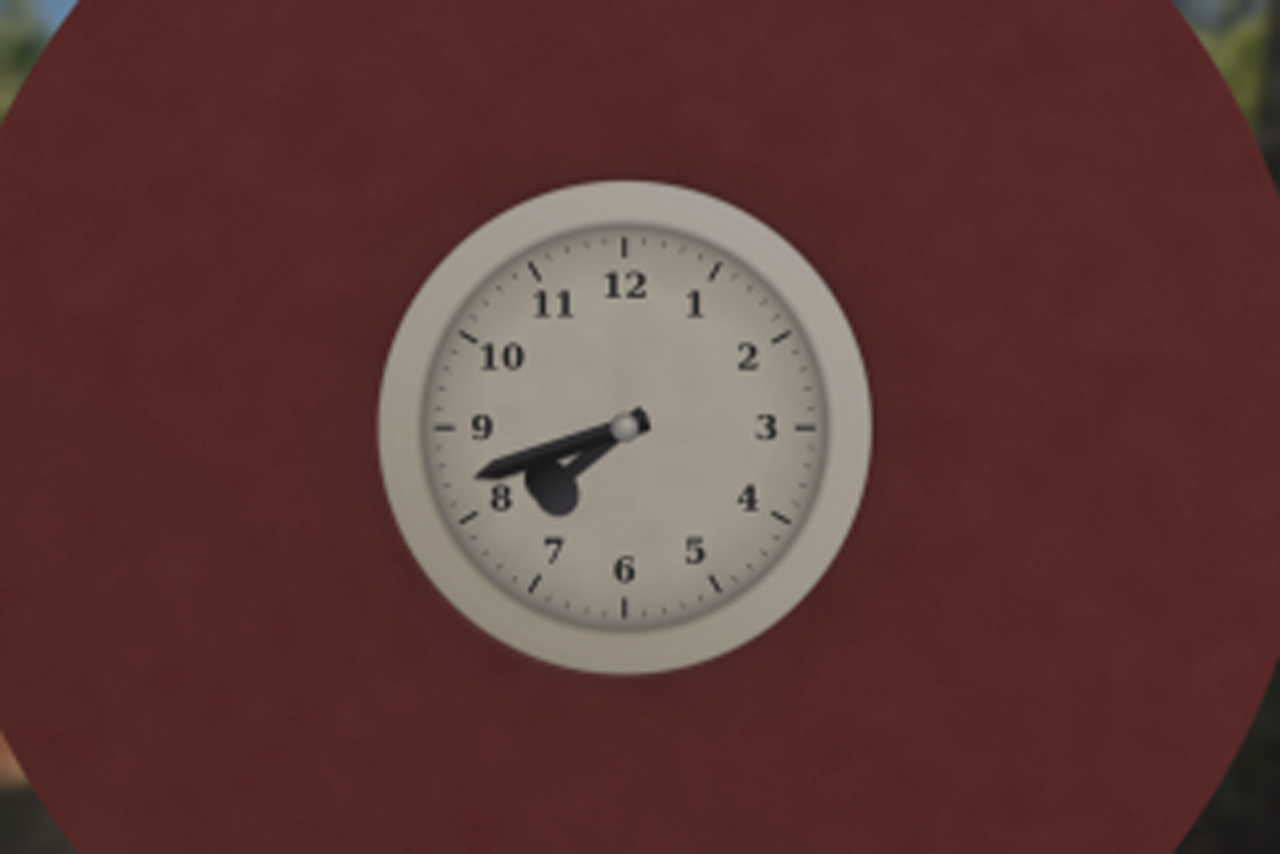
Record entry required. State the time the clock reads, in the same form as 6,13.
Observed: 7,42
